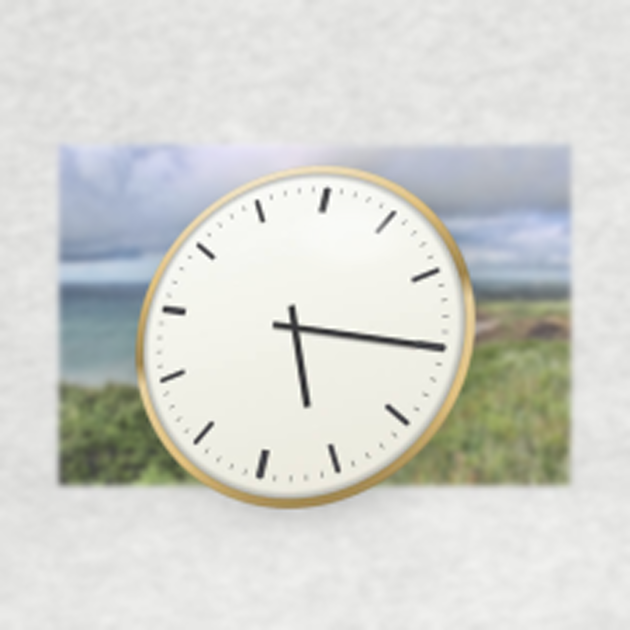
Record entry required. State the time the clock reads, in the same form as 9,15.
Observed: 5,15
